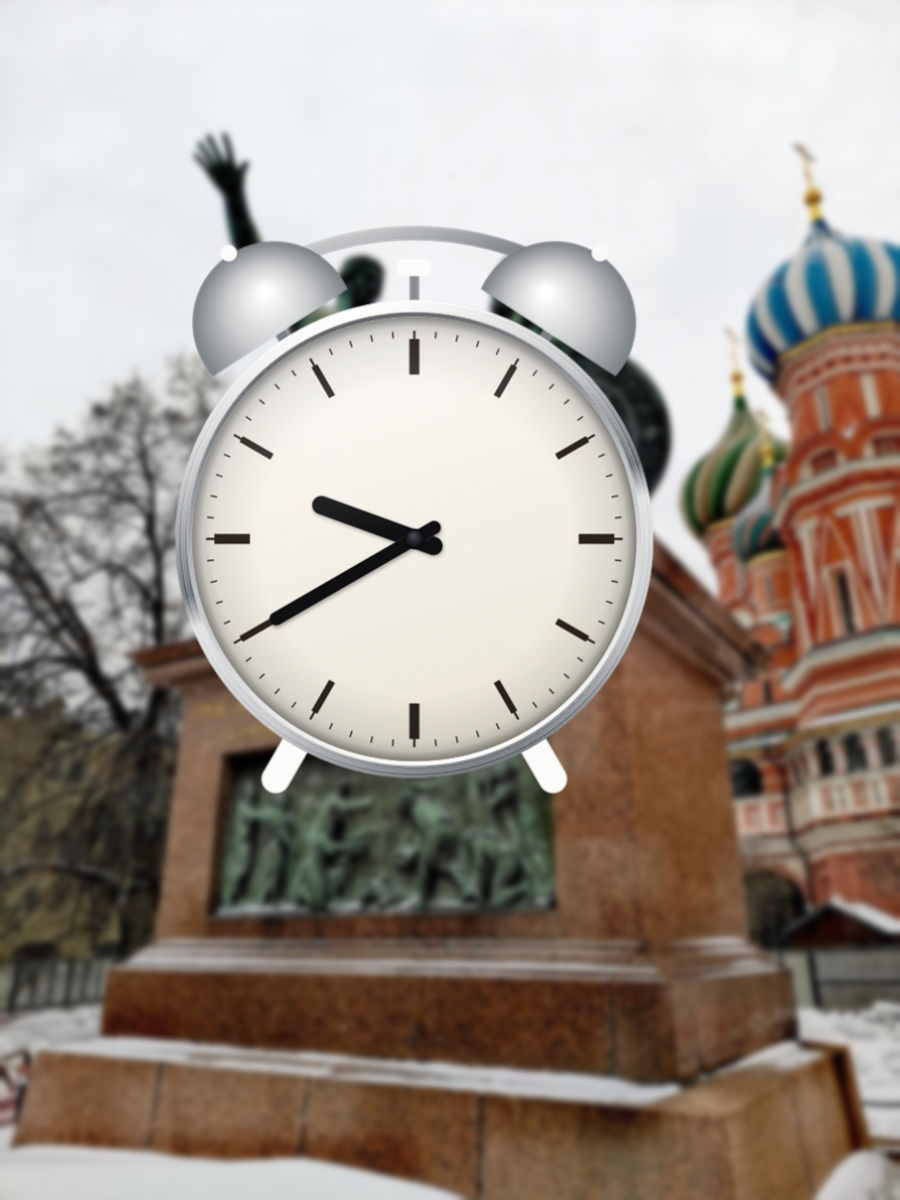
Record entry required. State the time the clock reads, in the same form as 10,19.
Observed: 9,40
